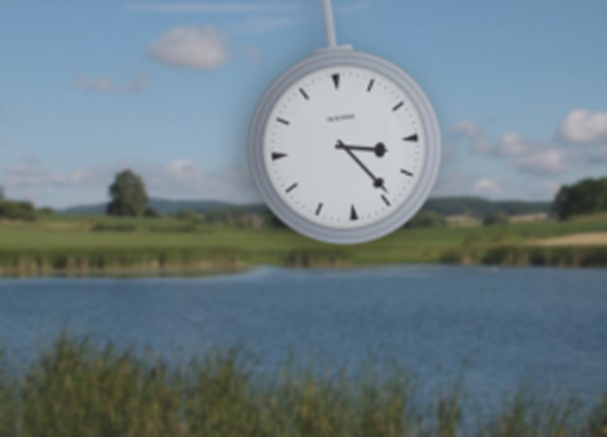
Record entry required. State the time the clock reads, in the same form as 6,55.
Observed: 3,24
